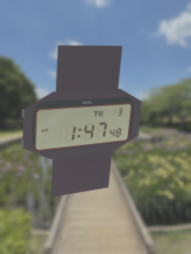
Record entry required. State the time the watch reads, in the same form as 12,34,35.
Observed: 1,47,48
